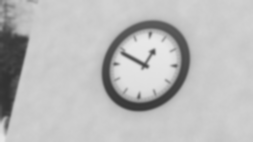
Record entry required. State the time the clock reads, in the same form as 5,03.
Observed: 12,49
